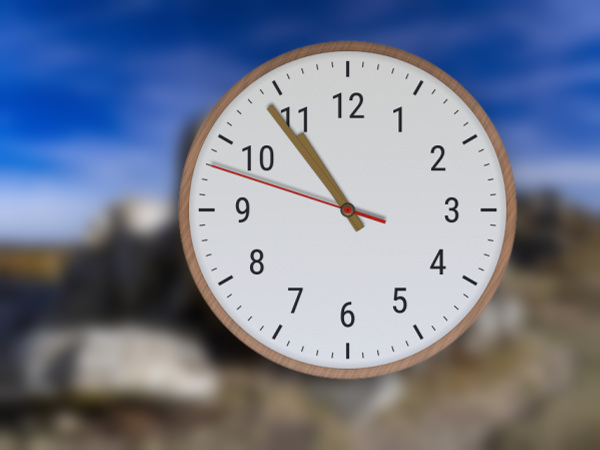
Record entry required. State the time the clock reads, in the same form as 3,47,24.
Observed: 10,53,48
